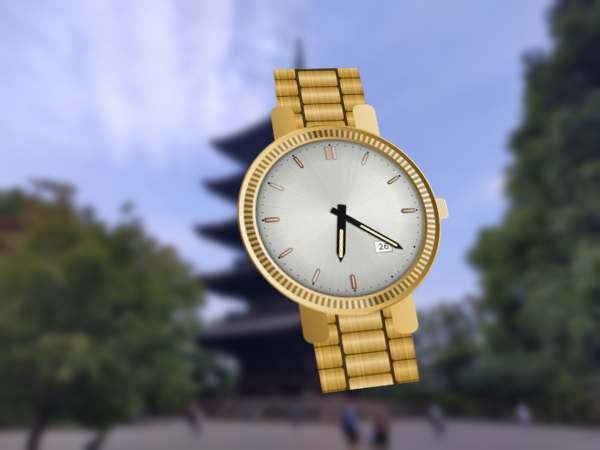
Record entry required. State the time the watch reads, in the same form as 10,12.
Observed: 6,21
